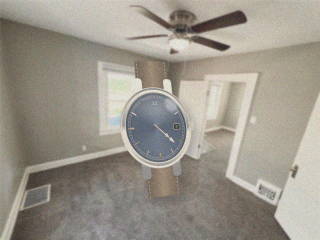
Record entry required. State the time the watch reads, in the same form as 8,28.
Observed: 4,22
